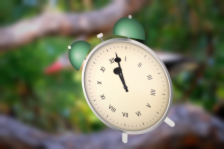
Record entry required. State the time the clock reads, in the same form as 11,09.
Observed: 12,02
